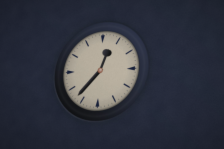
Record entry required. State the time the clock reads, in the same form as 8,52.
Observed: 12,37
